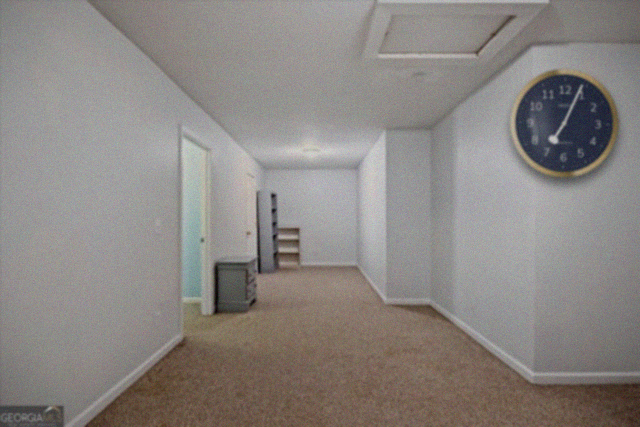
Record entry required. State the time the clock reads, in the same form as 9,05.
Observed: 7,04
